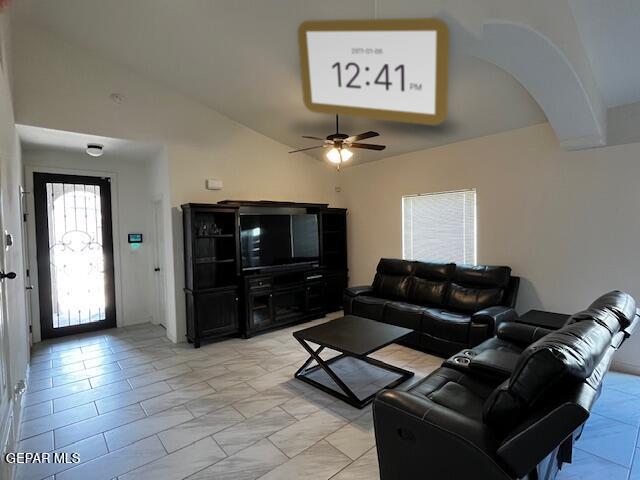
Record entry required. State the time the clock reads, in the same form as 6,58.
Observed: 12,41
